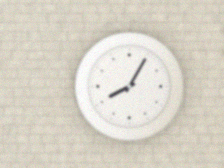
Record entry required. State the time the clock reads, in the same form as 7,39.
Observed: 8,05
